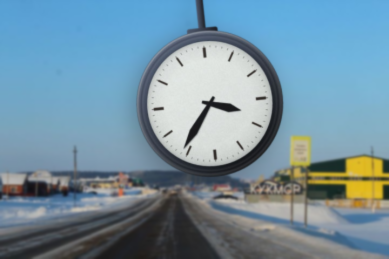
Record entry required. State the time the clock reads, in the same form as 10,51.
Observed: 3,36
